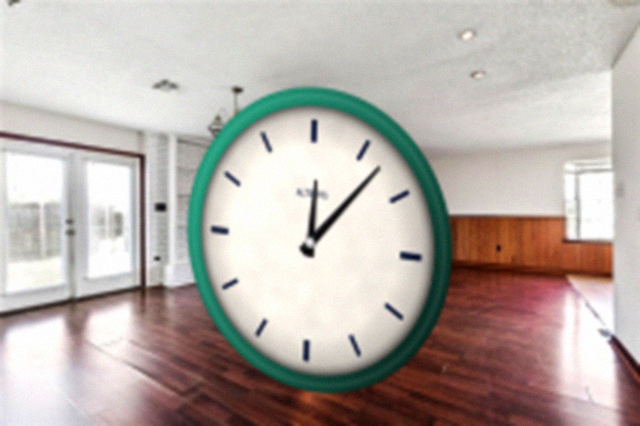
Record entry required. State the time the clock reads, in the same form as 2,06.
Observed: 12,07
